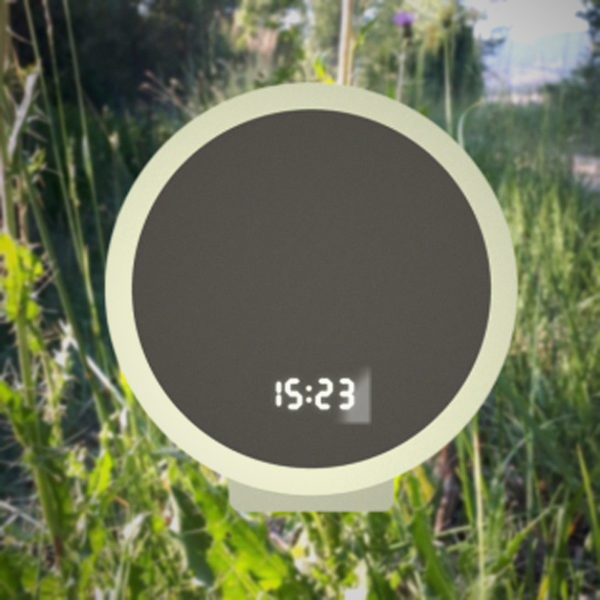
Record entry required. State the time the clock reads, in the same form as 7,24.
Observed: 15,23
